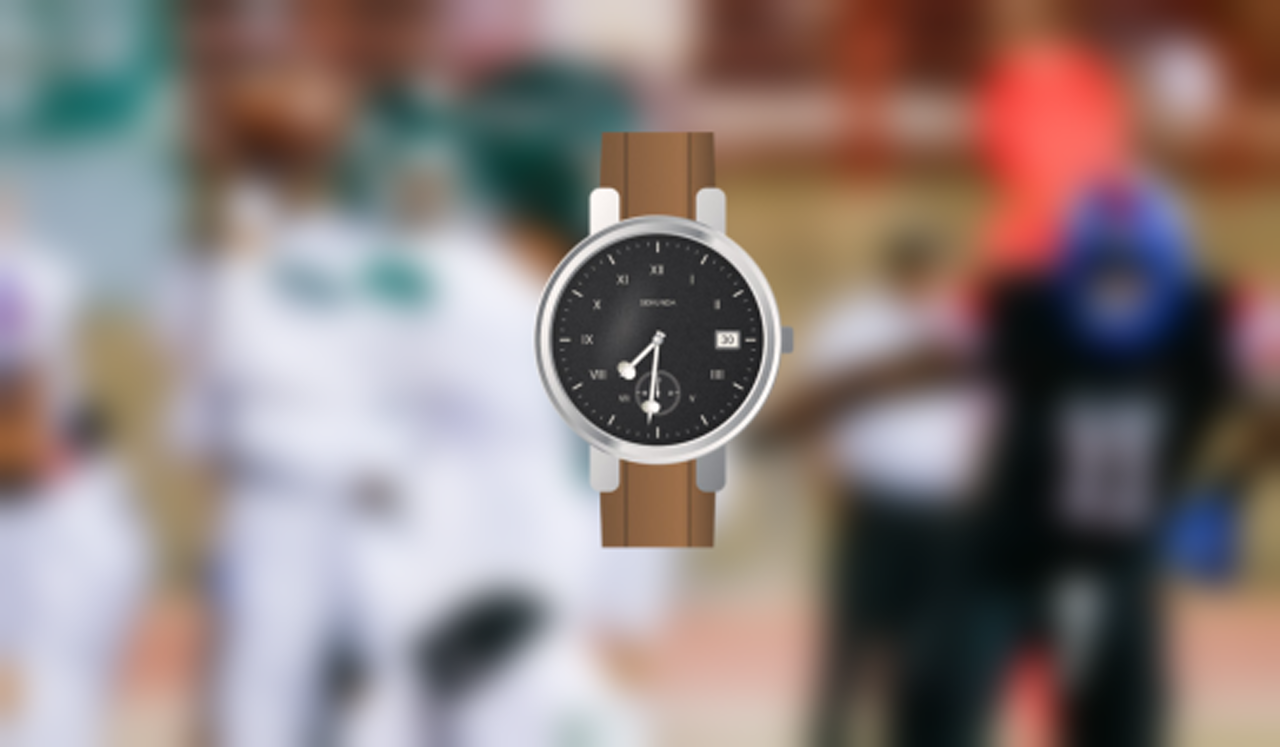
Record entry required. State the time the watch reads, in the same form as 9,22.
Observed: 7,31
